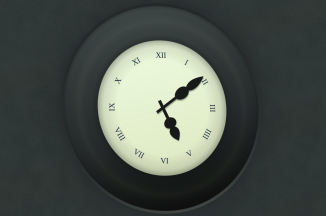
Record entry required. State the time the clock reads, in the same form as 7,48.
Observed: 5,09
